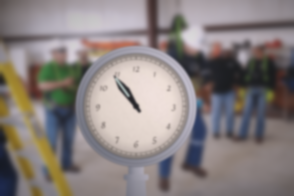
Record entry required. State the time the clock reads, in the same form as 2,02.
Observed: 10,54
